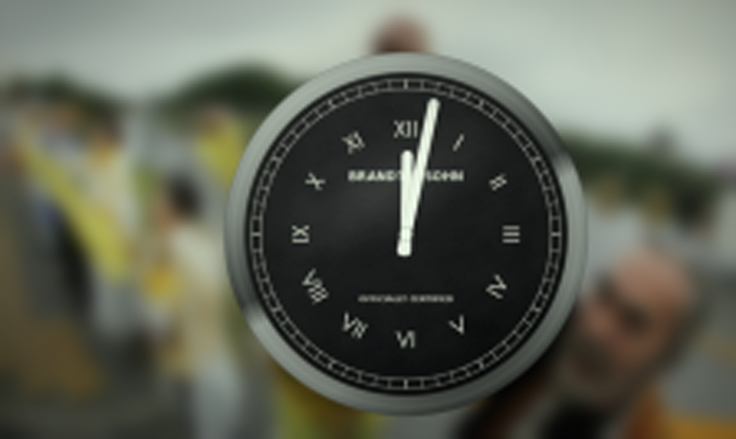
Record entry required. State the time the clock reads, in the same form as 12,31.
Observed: 12,02
